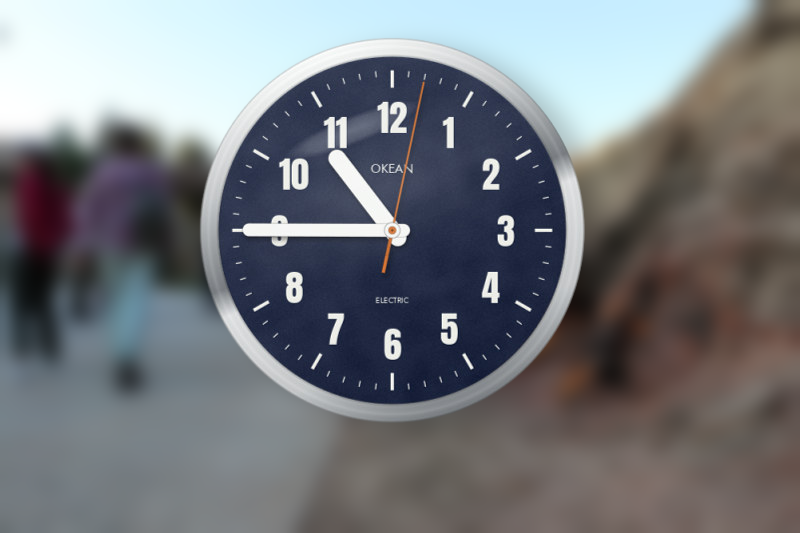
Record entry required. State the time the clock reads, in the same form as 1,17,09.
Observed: 10,45,02
